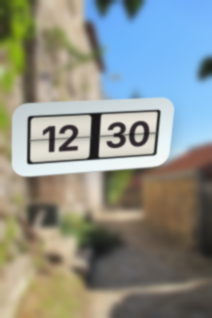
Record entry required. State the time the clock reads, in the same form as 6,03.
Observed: 12,30
